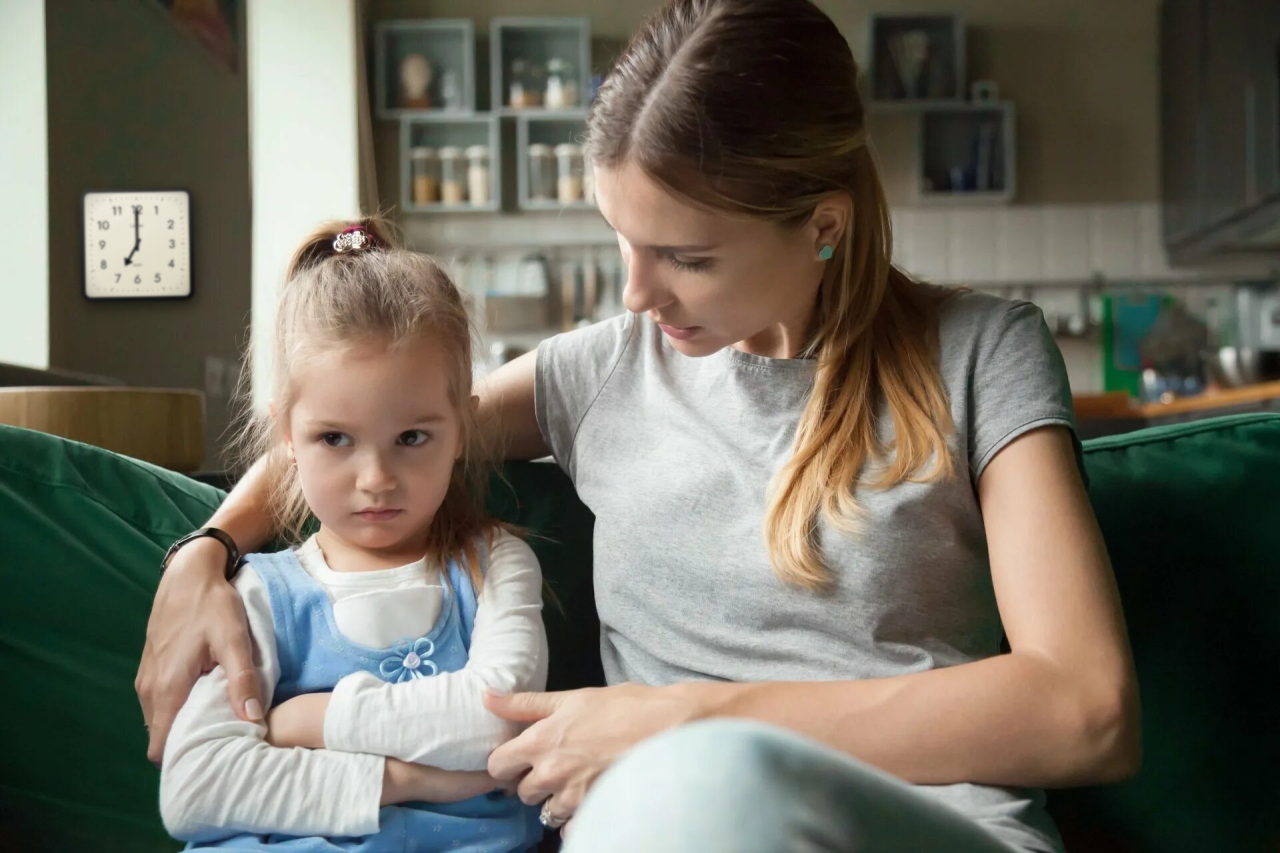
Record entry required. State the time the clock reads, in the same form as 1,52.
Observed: 7,00
